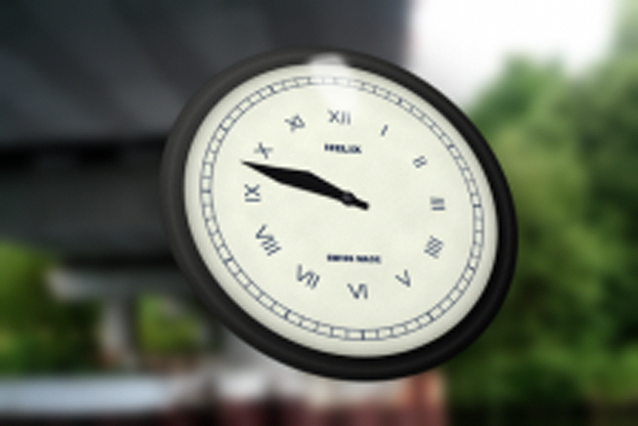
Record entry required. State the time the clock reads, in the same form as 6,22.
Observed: 9,48
